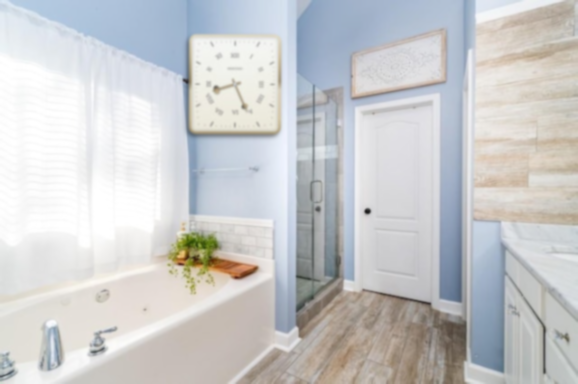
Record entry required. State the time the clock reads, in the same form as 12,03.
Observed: 8,26
